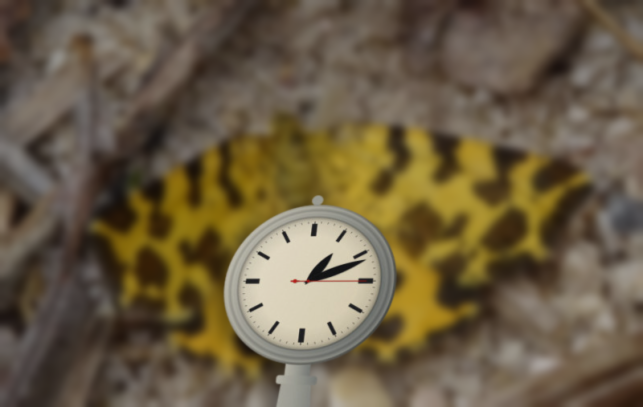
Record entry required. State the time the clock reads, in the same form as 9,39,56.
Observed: 1,11,15
